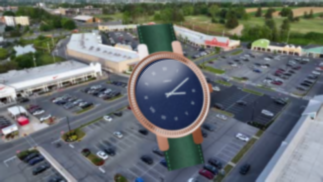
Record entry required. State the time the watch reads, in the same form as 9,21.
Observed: 3,10
